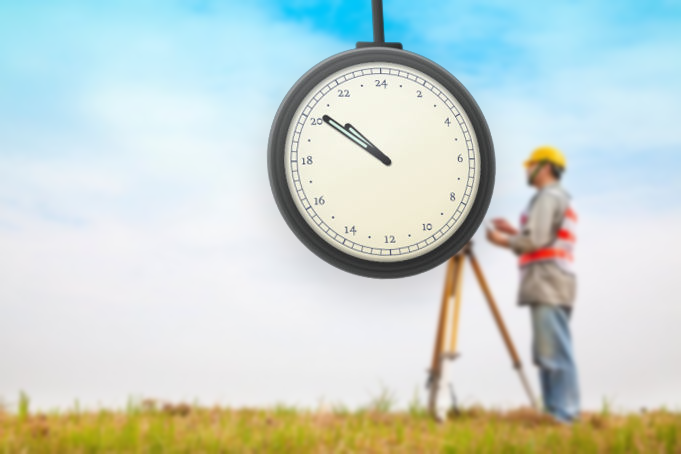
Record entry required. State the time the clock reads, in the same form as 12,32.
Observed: 20,51
